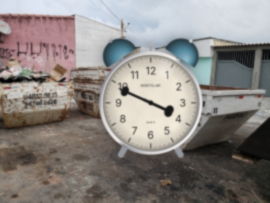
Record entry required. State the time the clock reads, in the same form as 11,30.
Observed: 3,49
